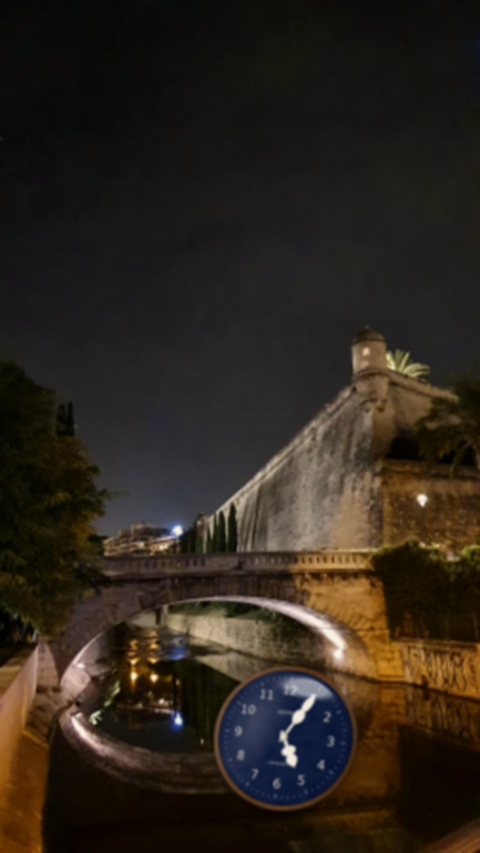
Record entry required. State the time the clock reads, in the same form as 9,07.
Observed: 5,05
